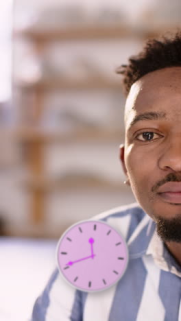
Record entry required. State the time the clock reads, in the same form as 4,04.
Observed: 11,41
